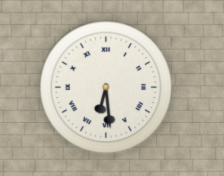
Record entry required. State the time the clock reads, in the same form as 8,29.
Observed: 6,29
